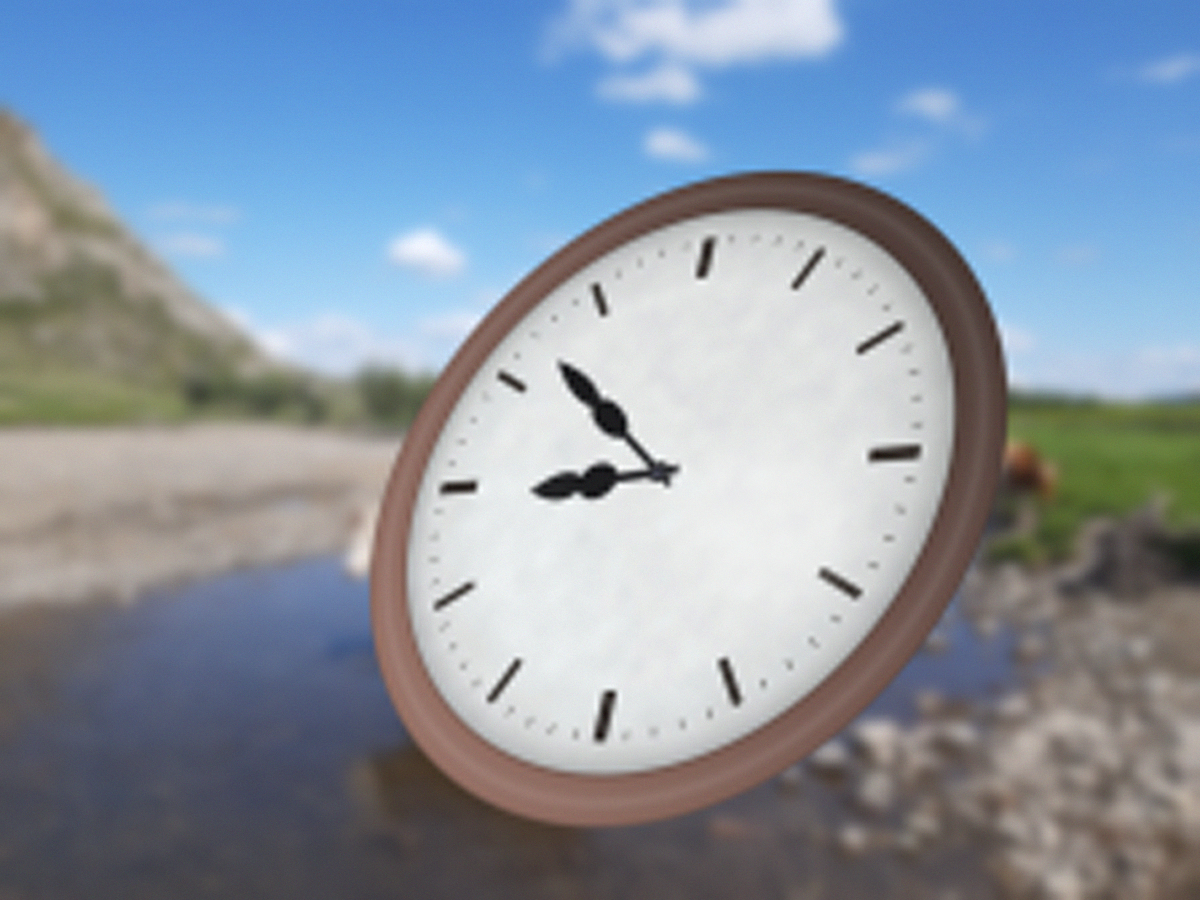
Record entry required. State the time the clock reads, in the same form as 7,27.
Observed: 8,52
